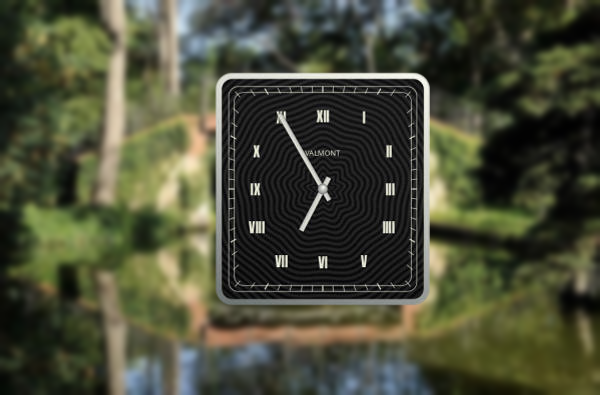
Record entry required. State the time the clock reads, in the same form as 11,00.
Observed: 6,55
